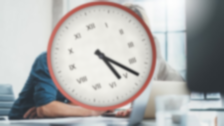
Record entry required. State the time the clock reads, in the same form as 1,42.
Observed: 5,23
